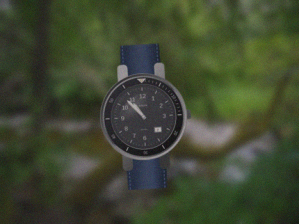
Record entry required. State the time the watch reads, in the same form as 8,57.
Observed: 10,53
